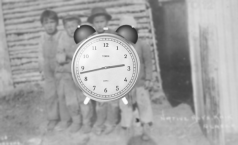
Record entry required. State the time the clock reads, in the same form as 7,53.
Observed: 2,43
